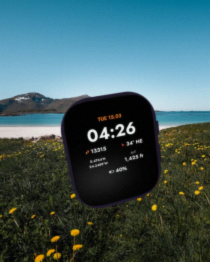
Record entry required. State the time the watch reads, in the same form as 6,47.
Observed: 4,26
